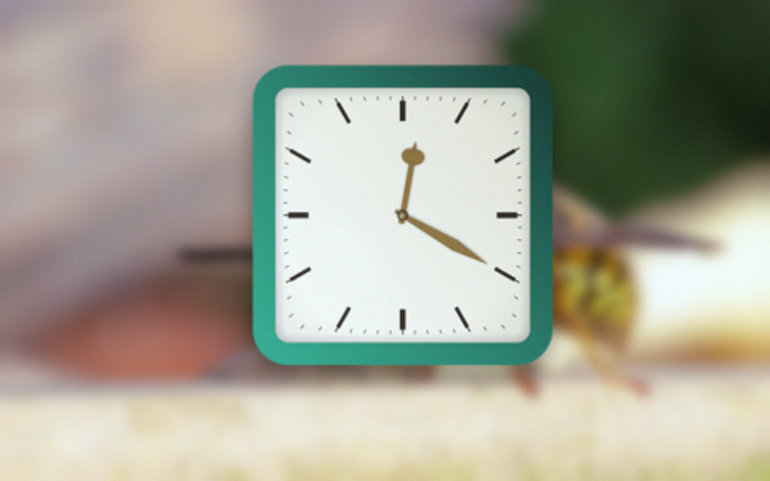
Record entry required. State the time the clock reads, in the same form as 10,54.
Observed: 12,20
